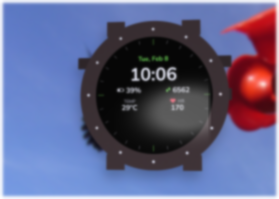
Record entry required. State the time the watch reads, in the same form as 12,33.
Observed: 10,06
